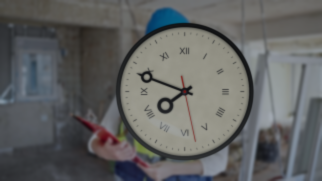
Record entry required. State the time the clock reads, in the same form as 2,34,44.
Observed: 7,48,28
